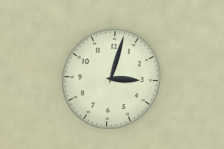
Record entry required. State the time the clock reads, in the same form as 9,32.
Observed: 3,02
